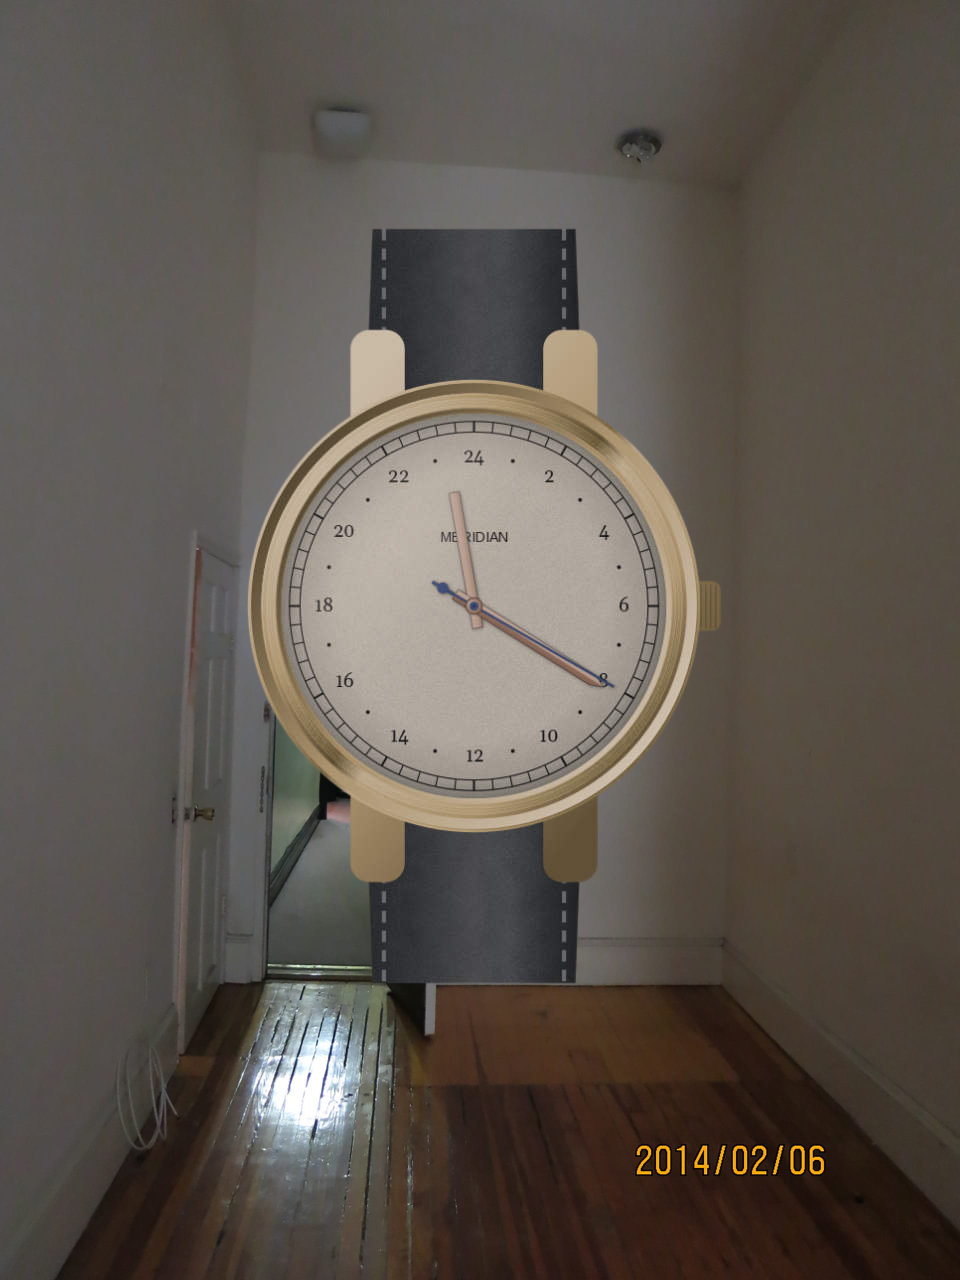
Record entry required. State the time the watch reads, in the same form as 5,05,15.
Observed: 23,20,20
